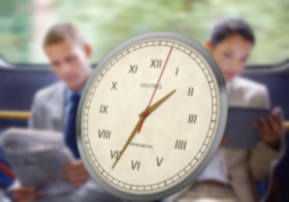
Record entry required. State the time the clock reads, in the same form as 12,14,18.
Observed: 1,34,02
